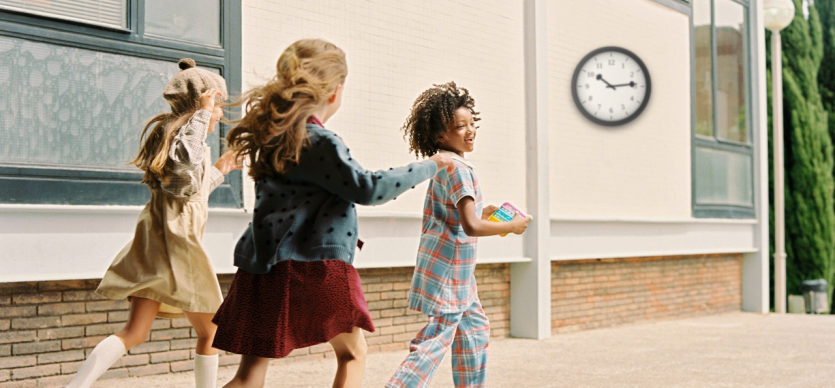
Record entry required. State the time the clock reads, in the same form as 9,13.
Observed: 10,14
